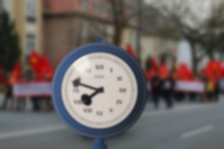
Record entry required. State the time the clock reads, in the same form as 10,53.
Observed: 7,48
